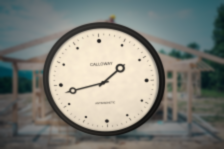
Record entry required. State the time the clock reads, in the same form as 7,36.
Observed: 1,43
